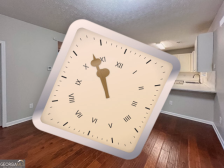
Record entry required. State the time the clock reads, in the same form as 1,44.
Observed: 10,53
